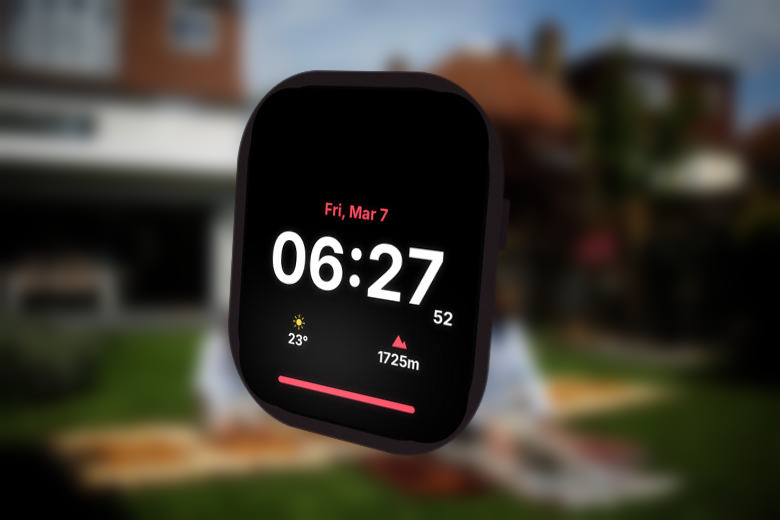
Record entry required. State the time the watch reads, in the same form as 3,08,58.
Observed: 6,27,52
